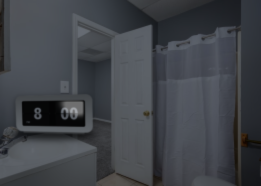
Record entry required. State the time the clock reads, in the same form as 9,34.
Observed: 8,00
